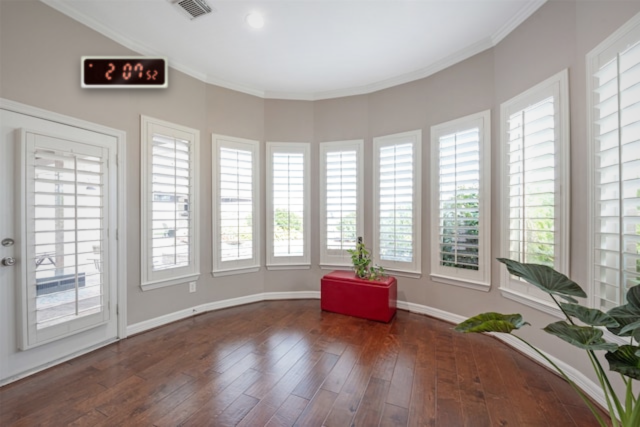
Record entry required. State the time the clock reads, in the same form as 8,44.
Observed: 2,07
